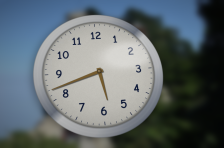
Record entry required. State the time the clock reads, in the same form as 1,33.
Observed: 5,42
